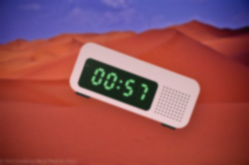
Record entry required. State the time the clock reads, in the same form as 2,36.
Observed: 0,57
